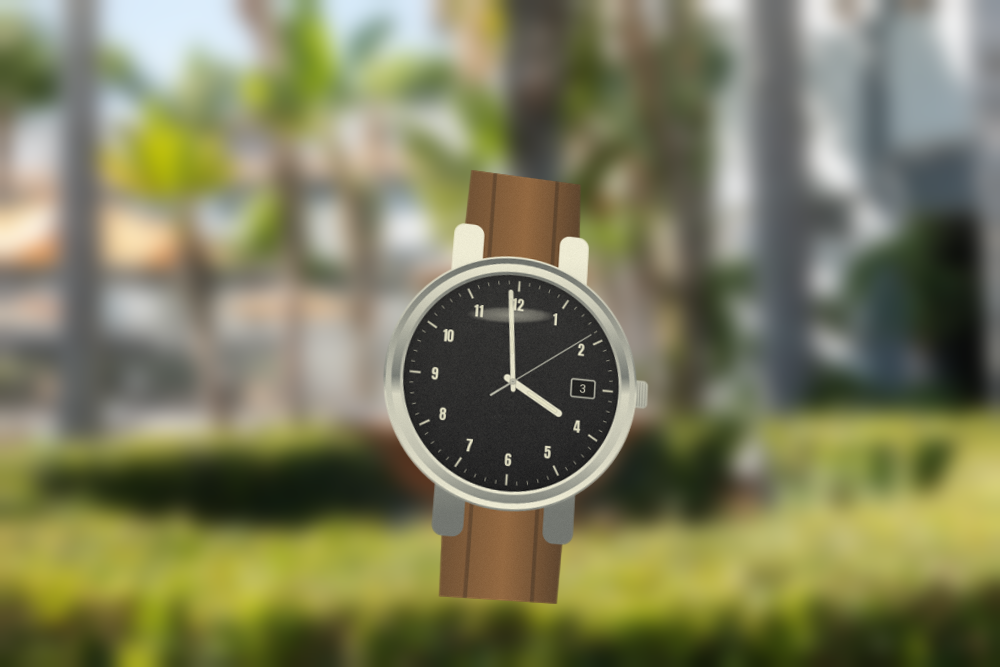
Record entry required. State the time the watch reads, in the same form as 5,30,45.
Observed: 3,59,09
